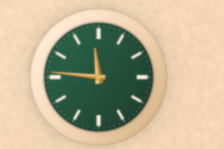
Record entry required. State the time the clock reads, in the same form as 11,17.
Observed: 11,46
